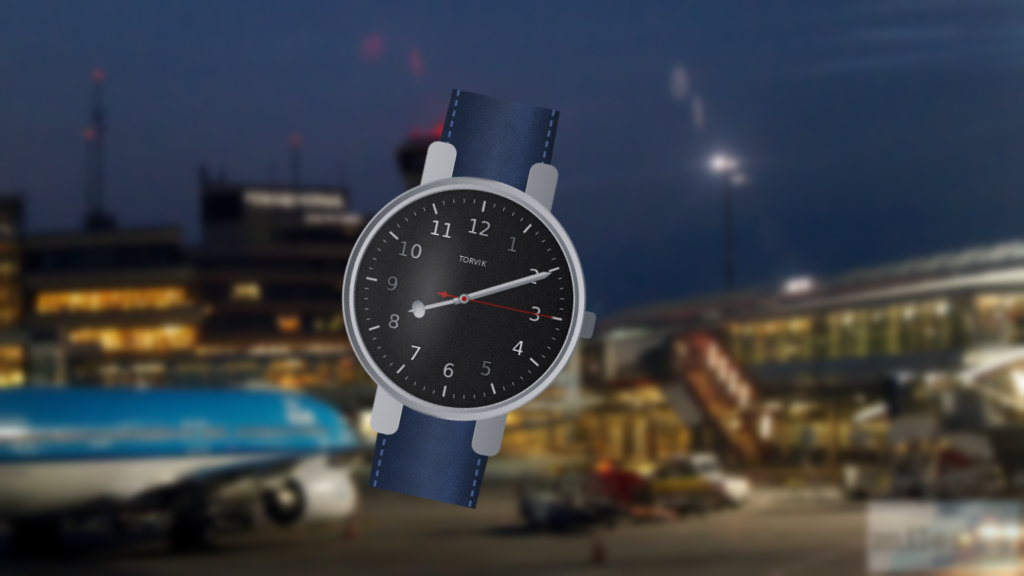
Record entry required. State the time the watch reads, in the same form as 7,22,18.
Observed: 8,10,15
